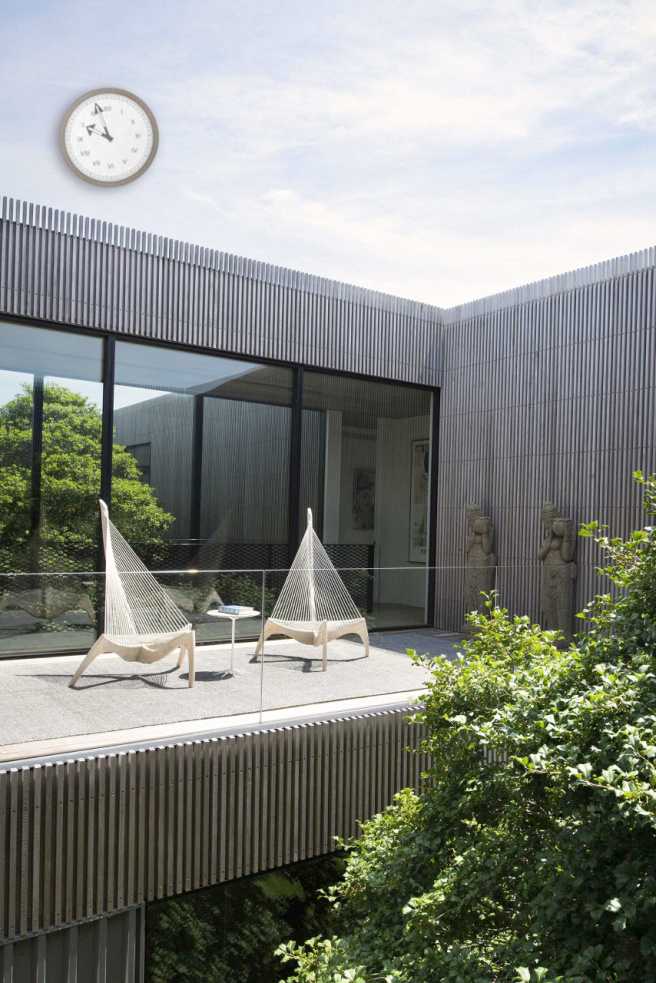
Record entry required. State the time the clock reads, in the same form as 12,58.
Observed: 9,57
